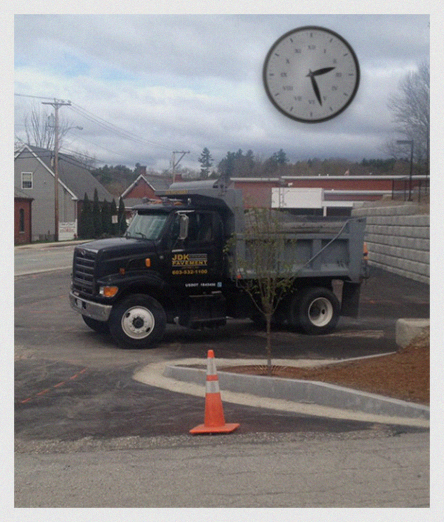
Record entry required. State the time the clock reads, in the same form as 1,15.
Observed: 2,27
